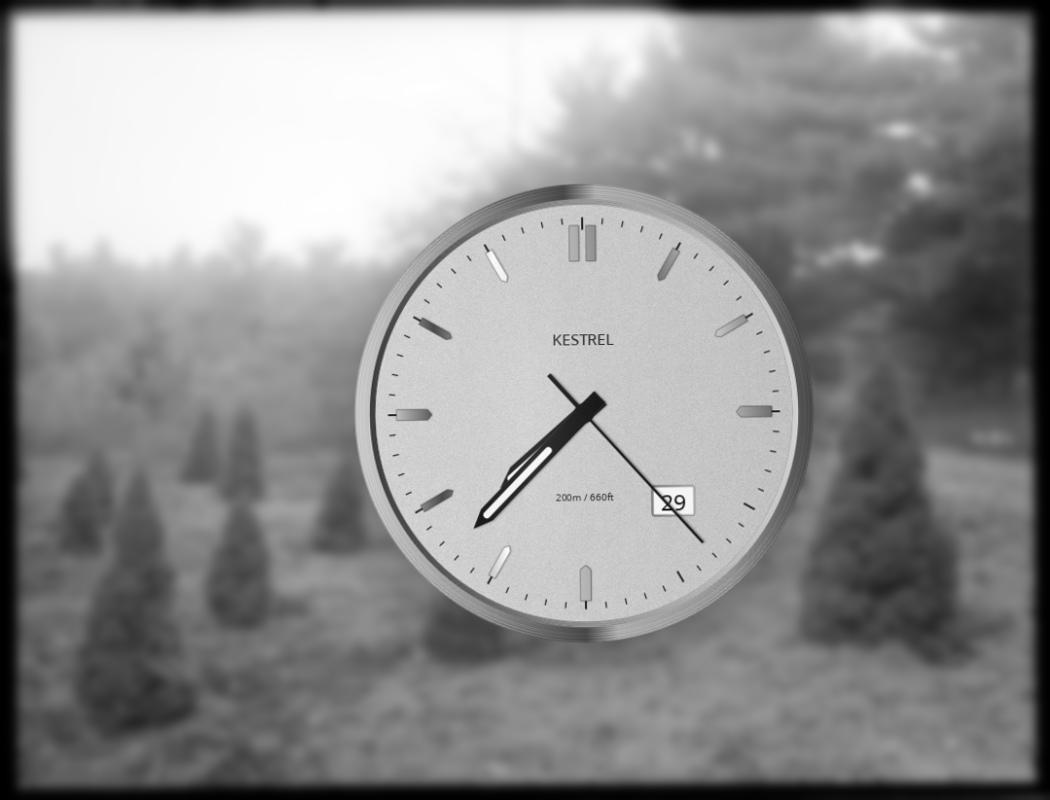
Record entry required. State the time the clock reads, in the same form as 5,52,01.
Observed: 7,37,23
